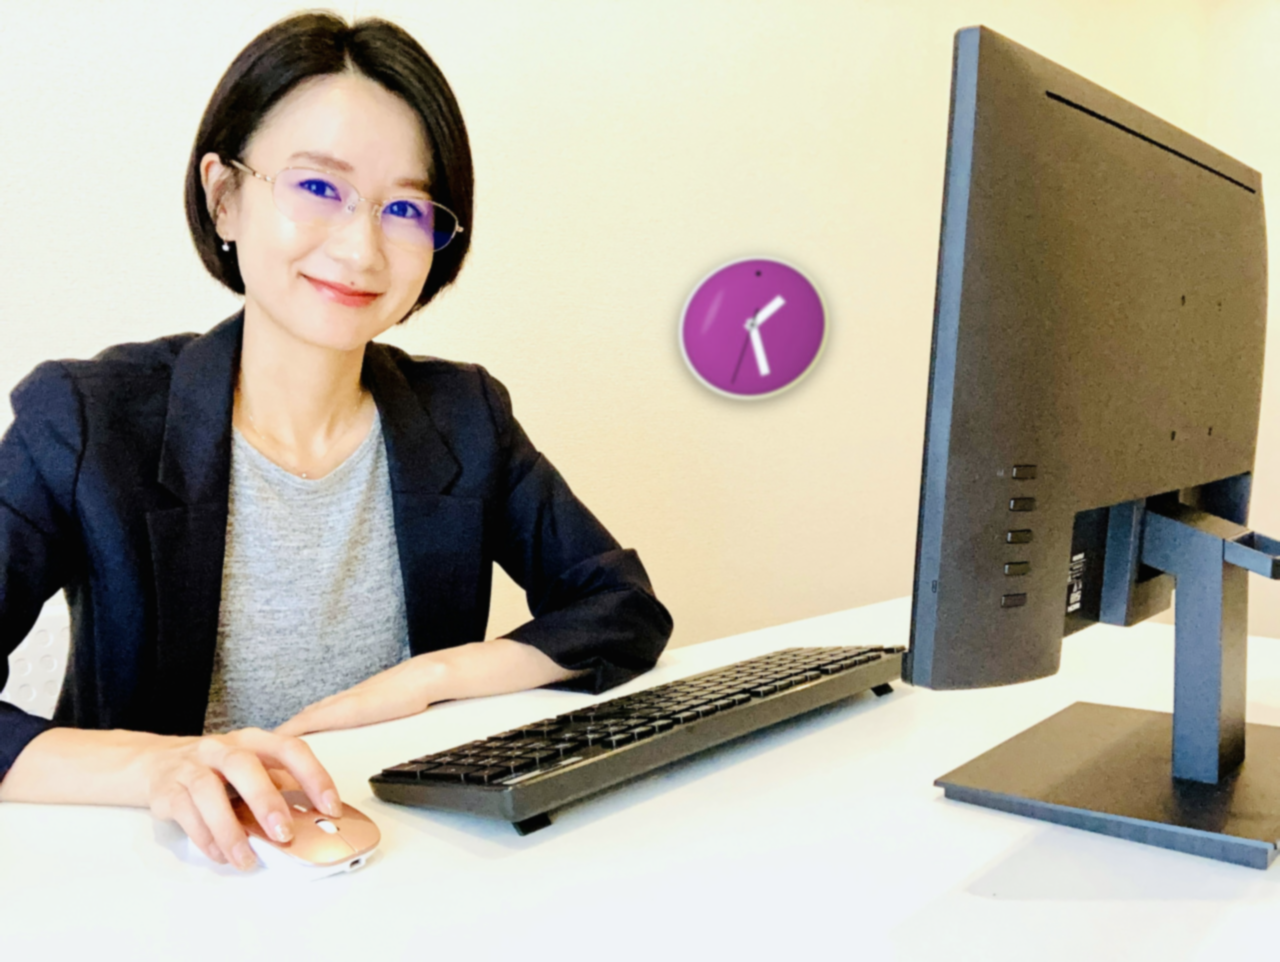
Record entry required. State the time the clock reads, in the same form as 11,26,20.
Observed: 1,26,32
